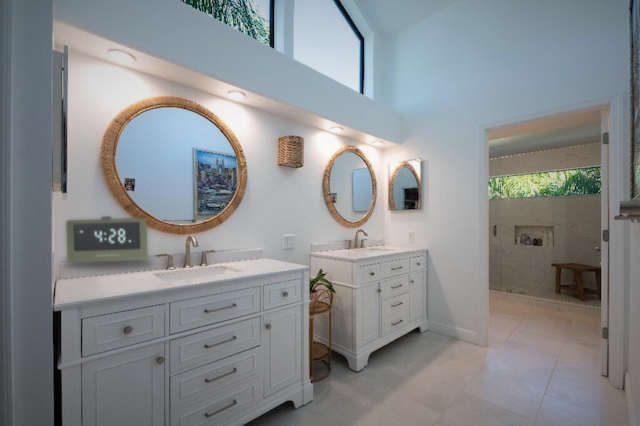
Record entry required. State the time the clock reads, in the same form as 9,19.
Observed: 4,28
